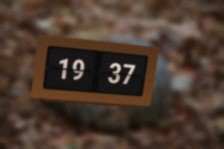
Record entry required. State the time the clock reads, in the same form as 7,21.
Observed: 19,37
